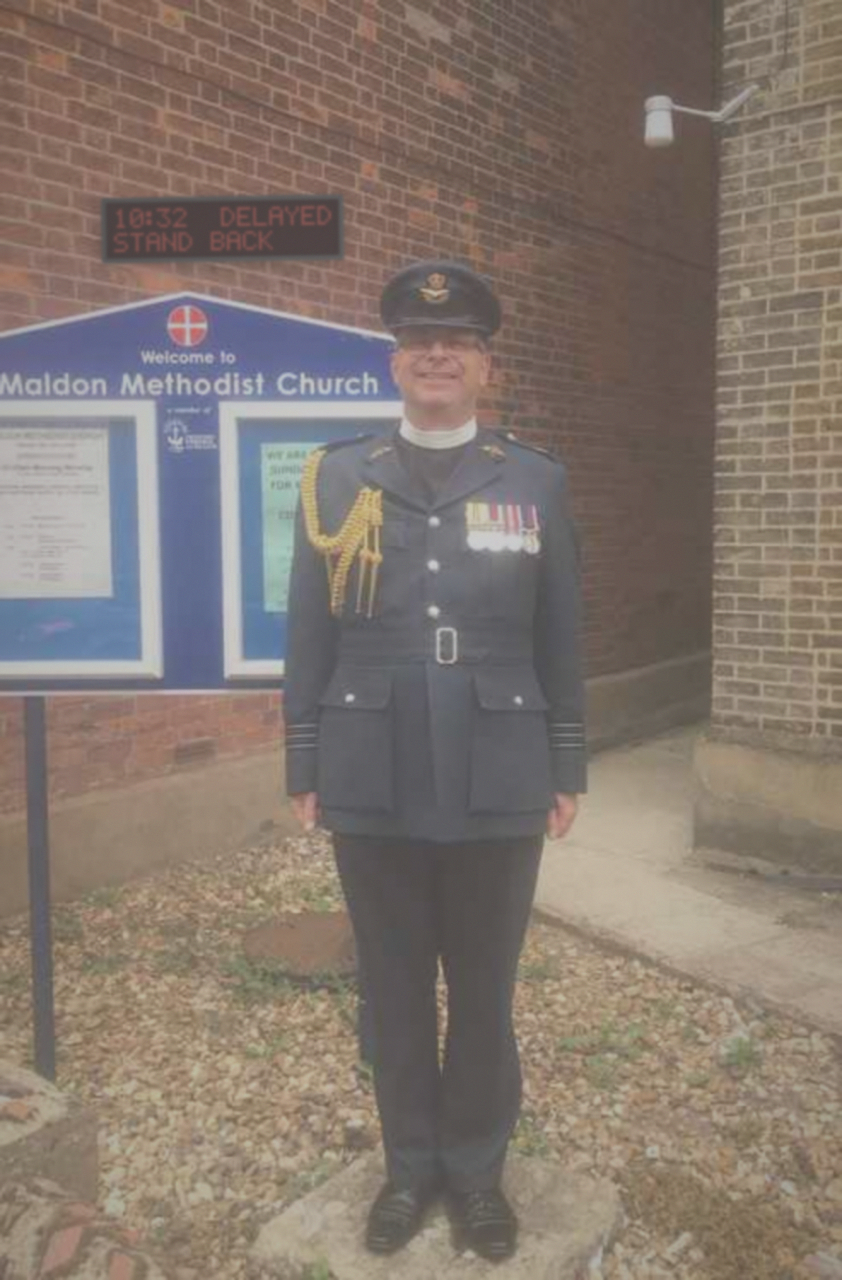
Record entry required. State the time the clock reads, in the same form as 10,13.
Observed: 10,32
